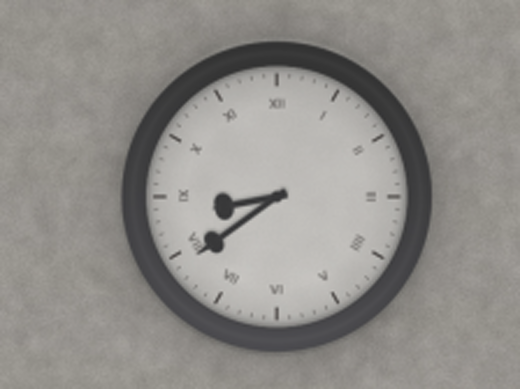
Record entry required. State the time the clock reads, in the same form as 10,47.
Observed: 8,39
